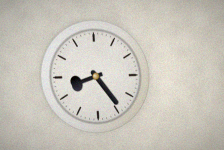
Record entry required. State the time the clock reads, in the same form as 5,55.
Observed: 8,24
